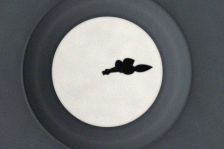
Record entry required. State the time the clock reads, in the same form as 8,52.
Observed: 2,14
